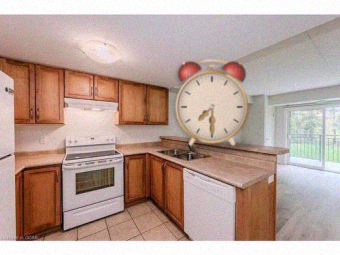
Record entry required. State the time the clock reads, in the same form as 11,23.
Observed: 7,30
